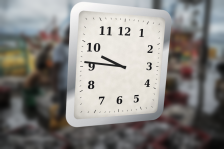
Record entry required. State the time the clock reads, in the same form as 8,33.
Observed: 9,46
